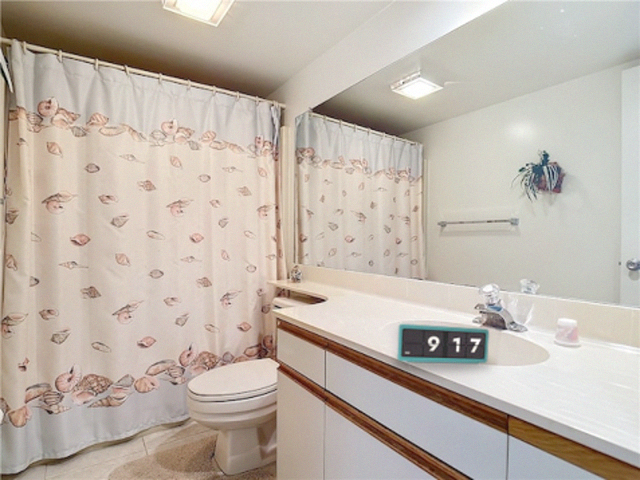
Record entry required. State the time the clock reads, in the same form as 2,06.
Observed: 9,17
